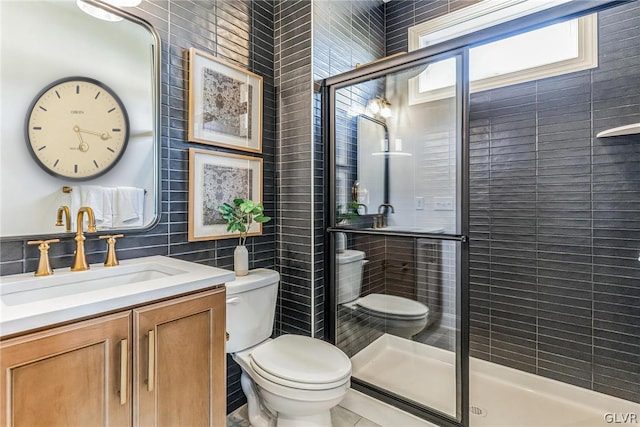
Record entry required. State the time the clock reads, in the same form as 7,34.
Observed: 5,17
